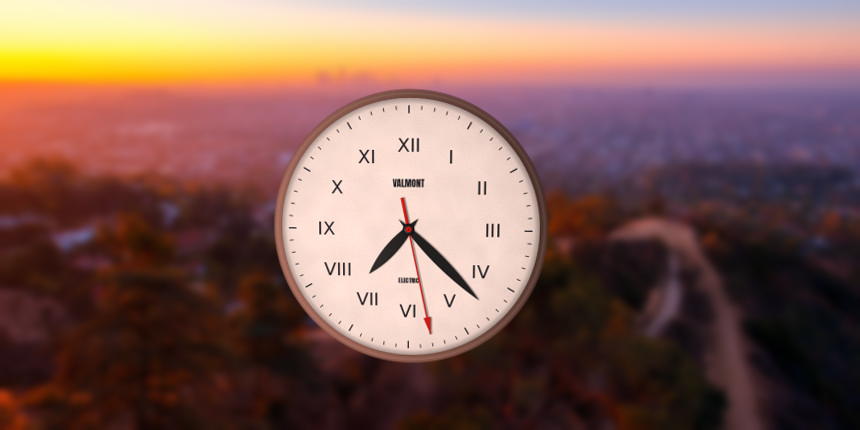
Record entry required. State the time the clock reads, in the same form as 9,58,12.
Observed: 7,22,28
